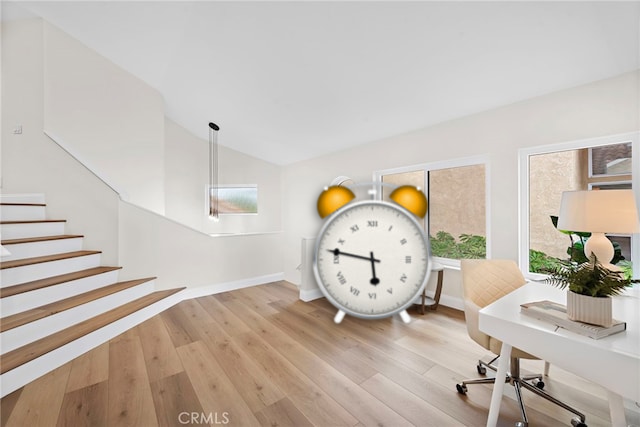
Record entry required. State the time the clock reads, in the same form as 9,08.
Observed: 5,47
